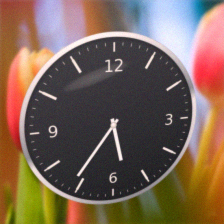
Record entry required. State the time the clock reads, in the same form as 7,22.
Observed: 5,36
